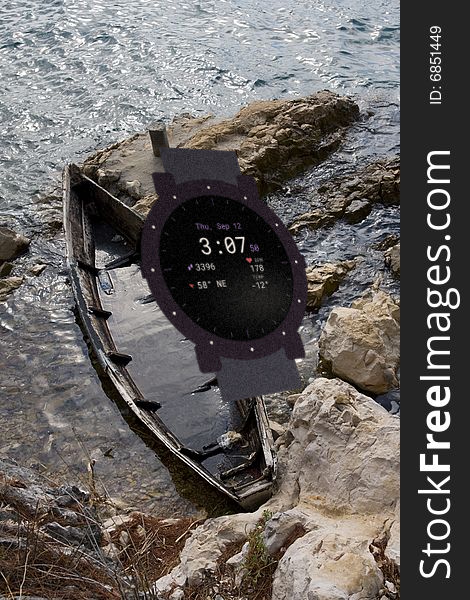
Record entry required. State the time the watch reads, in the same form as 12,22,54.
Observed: 3,07,50
